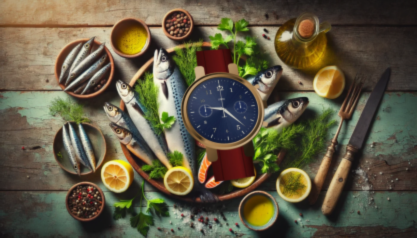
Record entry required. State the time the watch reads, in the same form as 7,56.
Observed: 9,23
